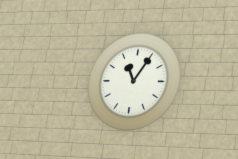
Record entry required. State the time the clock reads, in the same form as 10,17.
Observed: 11,05
